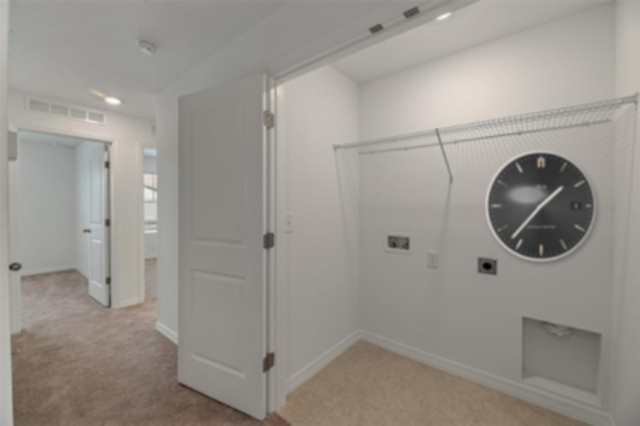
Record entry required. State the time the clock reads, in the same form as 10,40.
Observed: 1,37
